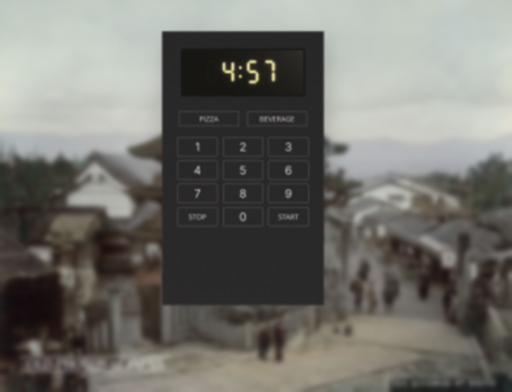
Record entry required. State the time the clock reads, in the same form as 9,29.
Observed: 4,57
